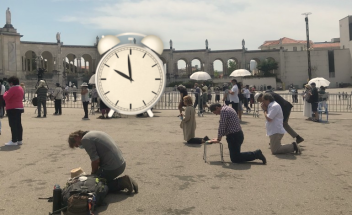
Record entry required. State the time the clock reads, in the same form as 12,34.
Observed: 9,59
